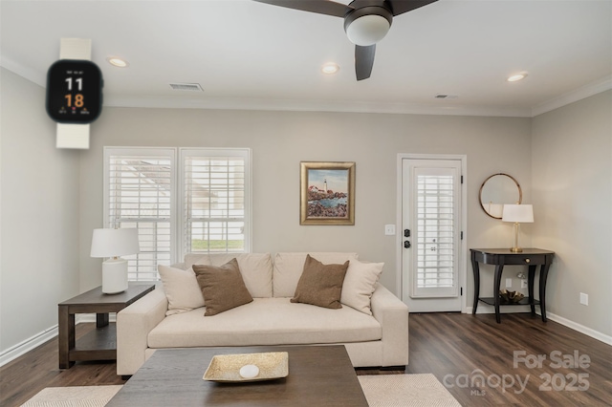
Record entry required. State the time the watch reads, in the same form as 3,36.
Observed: 11,18
